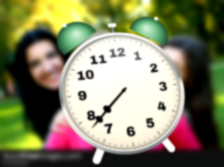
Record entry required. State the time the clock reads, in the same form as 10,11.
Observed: 7,38
